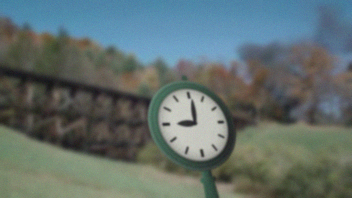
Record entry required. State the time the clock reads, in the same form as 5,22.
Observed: 9,01
